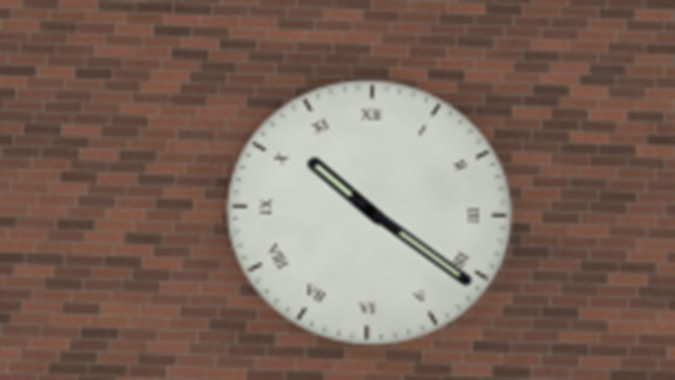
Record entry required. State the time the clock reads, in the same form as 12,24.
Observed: 10,21
